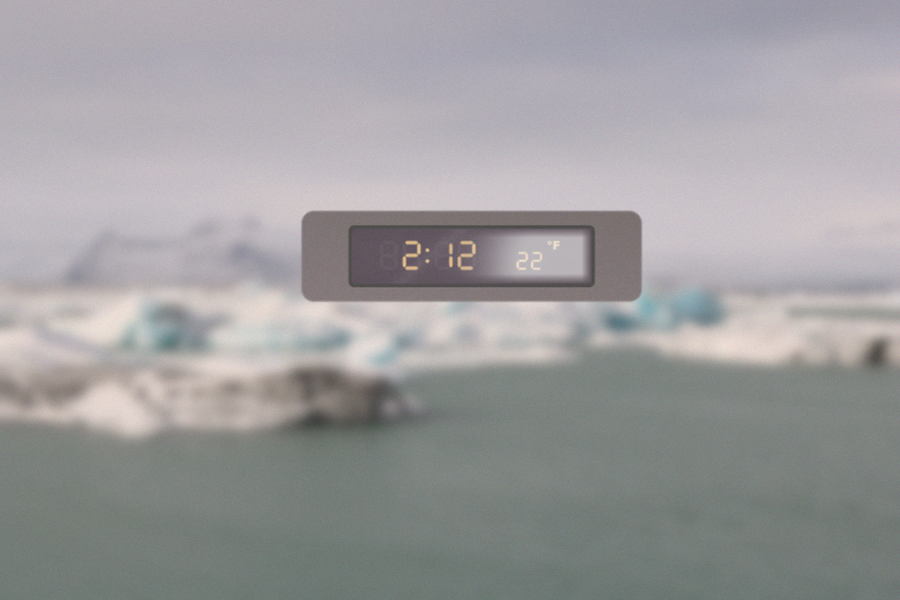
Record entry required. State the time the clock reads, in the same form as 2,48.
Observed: 2,12
